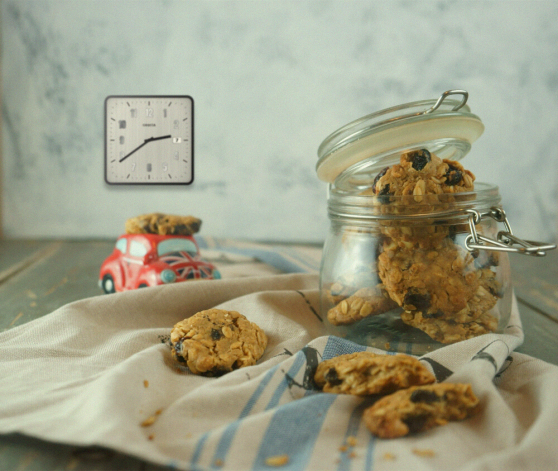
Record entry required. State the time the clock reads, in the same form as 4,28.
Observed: 2,39
